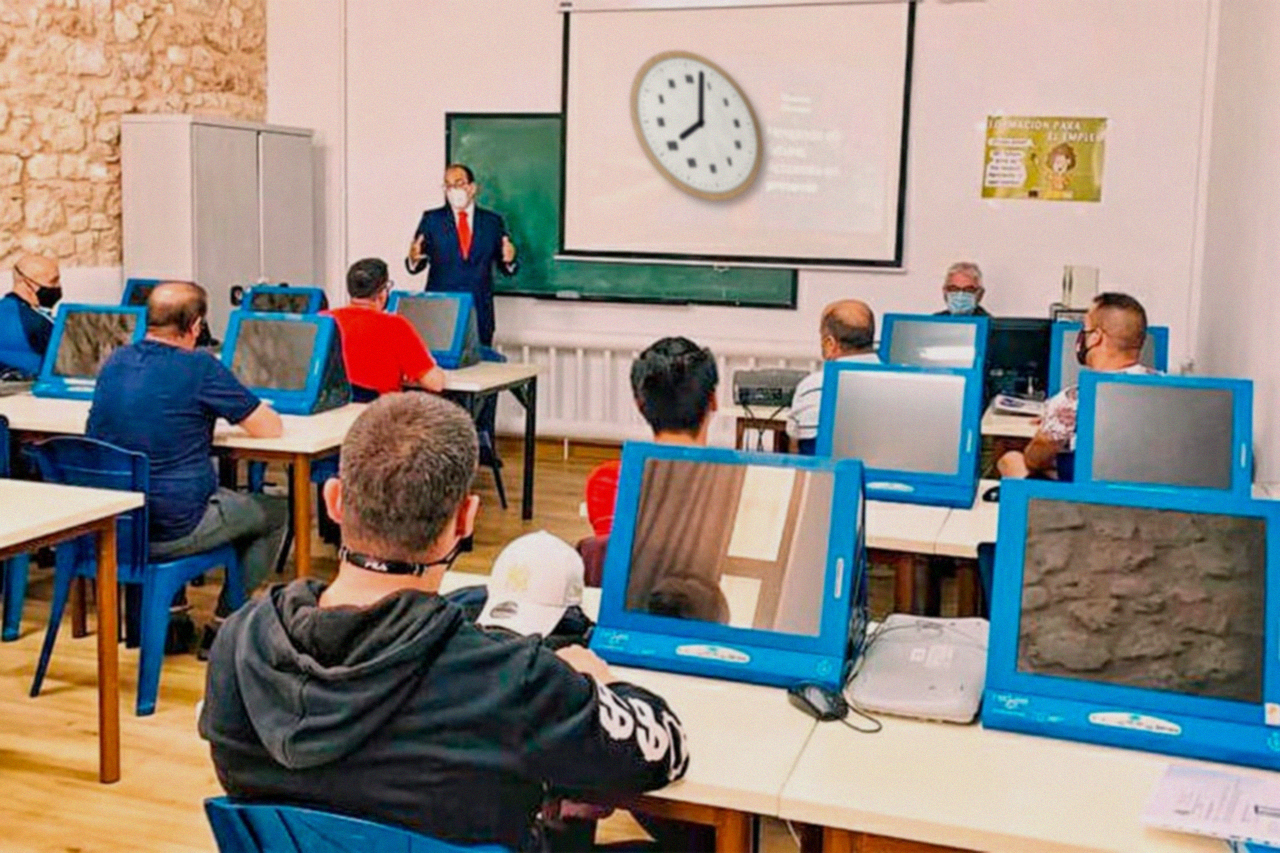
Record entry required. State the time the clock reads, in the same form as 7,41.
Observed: 8,03
